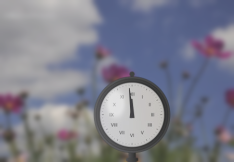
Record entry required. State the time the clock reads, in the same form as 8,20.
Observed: 11,59
